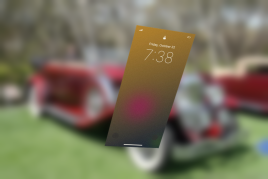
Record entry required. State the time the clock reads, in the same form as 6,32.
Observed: 7,38
